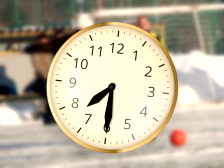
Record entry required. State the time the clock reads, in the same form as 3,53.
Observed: 7,30
